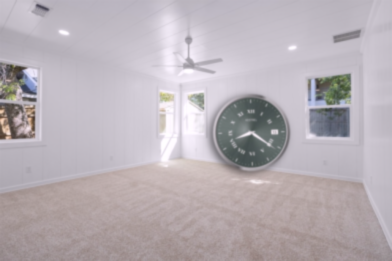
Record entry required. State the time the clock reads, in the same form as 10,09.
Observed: 8,21
